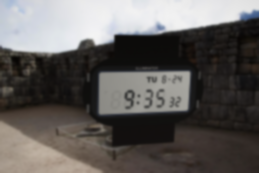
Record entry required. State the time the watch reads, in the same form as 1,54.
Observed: 9,35
